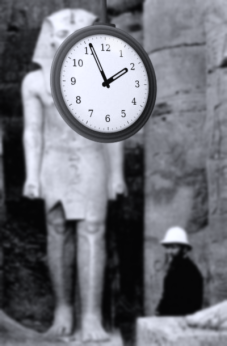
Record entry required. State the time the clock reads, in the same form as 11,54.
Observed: 1,56
